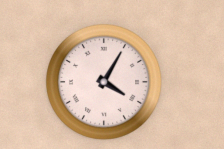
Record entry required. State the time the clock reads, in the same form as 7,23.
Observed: 4,05
